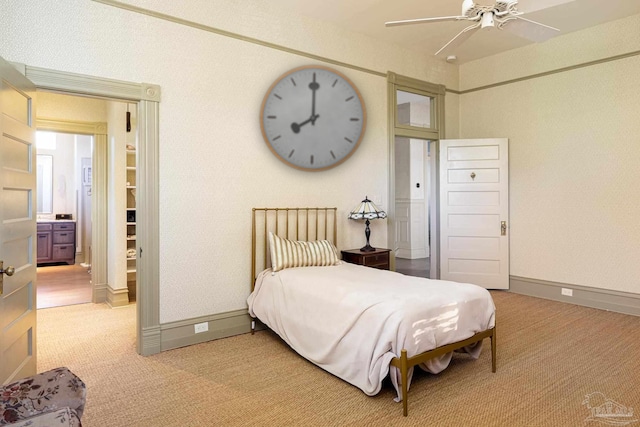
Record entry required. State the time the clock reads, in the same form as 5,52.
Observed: 8,00
